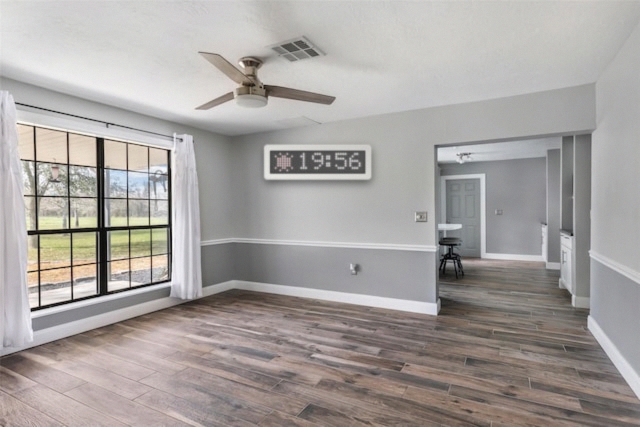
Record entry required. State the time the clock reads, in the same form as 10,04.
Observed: 19,56
